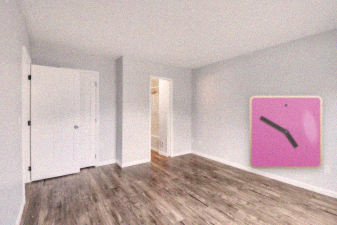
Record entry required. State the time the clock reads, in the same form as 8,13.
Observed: 4,50
